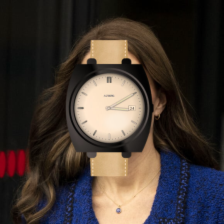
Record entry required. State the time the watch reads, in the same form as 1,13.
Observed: 3,10
